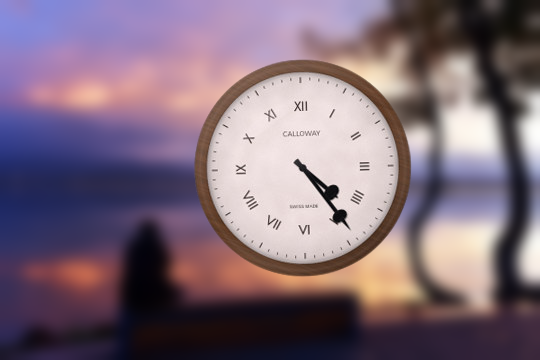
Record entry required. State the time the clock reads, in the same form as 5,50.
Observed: 4,24
